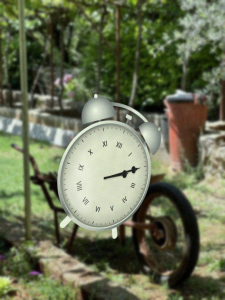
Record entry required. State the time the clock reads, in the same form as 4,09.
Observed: 2,10
